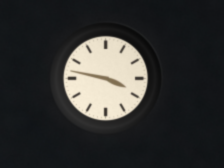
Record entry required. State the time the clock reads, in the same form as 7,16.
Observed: 3,47
